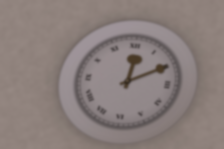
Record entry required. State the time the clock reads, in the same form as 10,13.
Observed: 12,10
